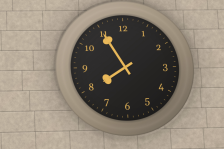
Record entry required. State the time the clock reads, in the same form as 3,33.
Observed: 7,55
